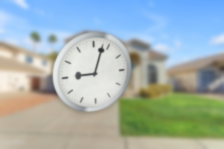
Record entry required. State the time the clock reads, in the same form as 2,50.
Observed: 9,03
